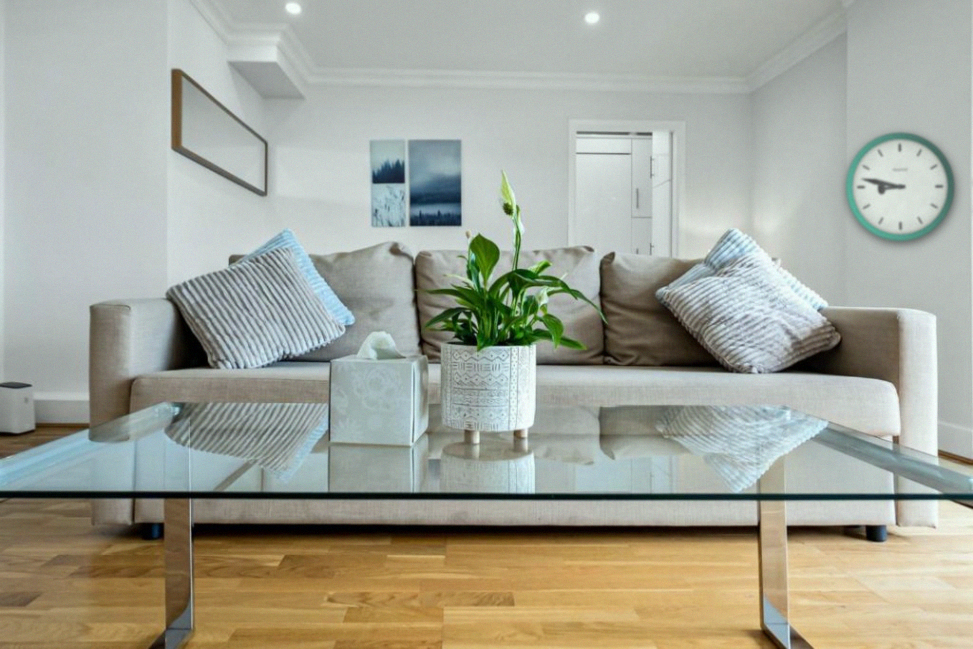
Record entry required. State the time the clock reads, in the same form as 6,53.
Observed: 8,47
